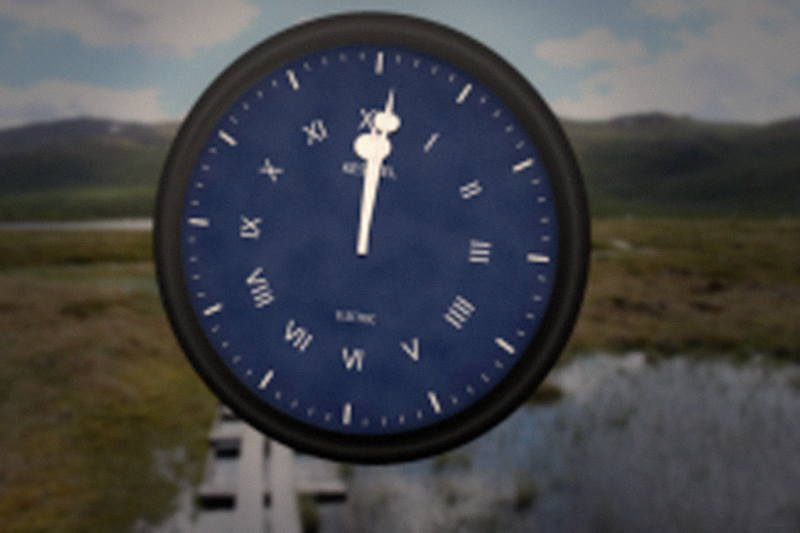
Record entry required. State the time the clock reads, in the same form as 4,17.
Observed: 12,01
